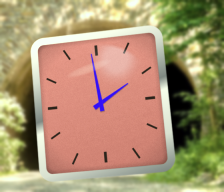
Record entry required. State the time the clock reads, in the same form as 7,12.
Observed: 1,59
